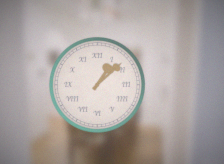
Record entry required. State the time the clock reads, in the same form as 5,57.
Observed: 1,08
